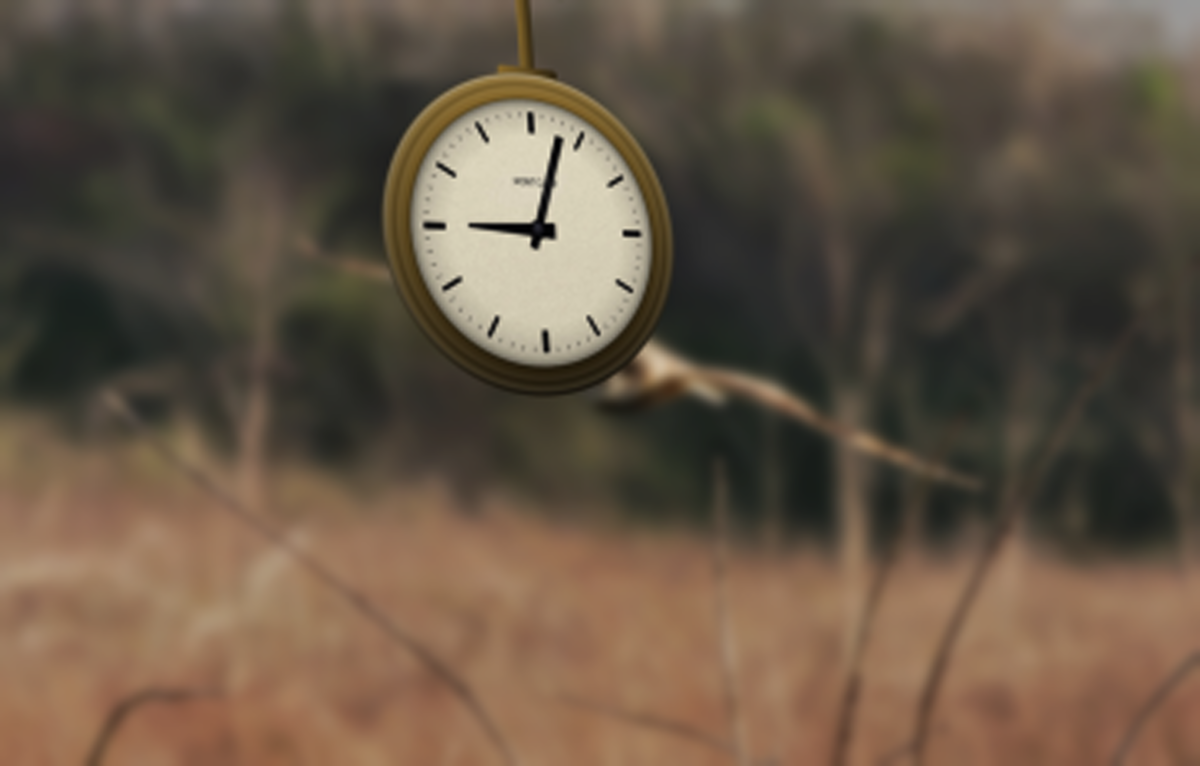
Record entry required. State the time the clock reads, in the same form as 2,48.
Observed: 9,03
